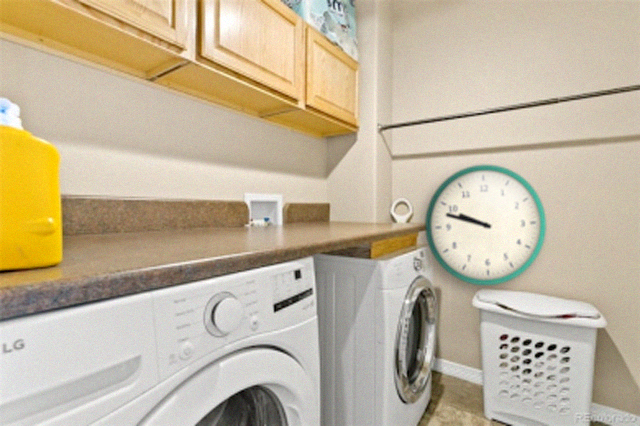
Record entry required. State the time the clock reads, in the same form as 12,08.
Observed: 9,48
